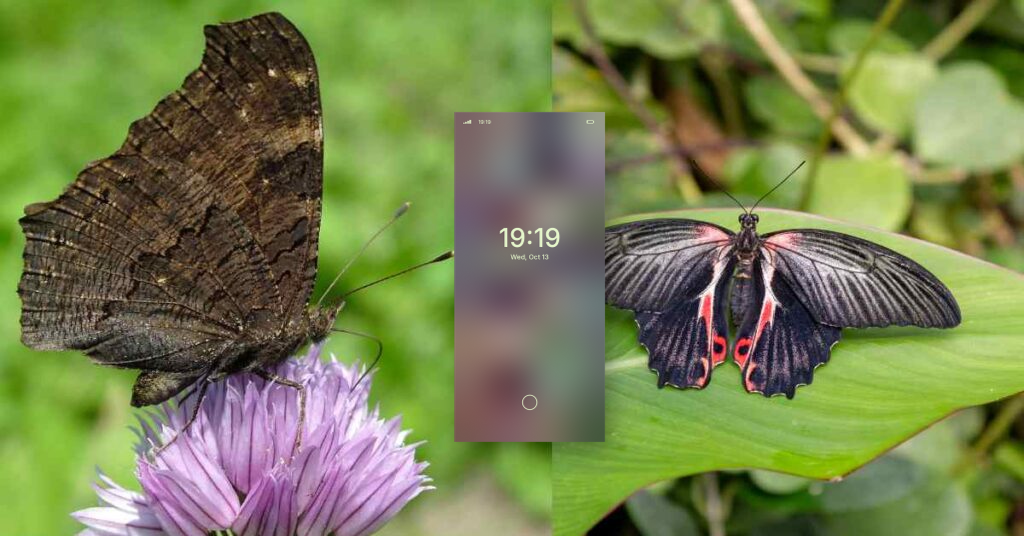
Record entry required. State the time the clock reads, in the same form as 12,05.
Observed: 19,19
